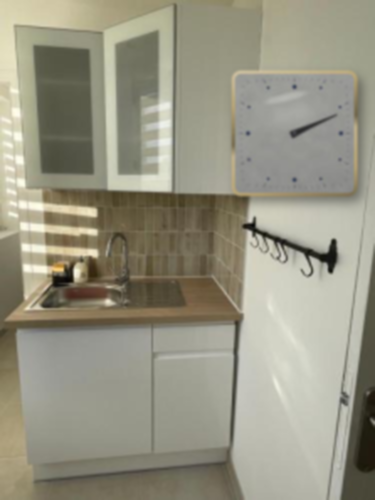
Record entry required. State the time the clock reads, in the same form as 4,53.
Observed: 2,11
